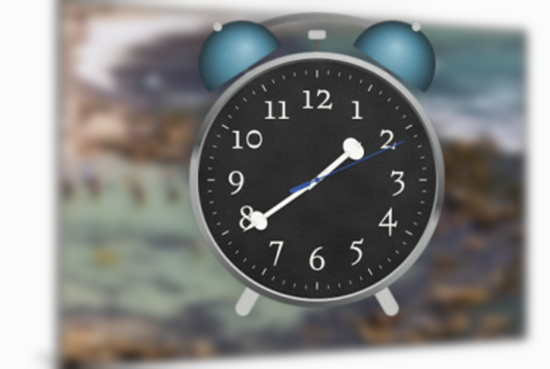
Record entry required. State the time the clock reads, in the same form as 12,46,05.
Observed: 1,39,11
